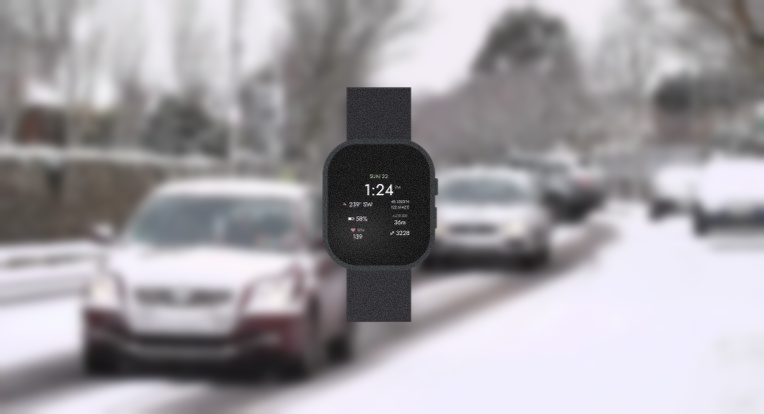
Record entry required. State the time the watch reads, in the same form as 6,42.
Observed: 1,24
